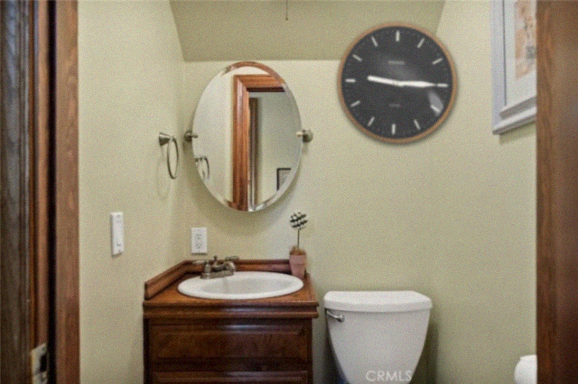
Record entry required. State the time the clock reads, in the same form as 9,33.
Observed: 9,15
